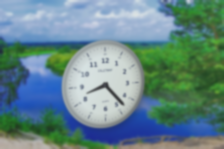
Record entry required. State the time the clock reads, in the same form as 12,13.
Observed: 8,23
